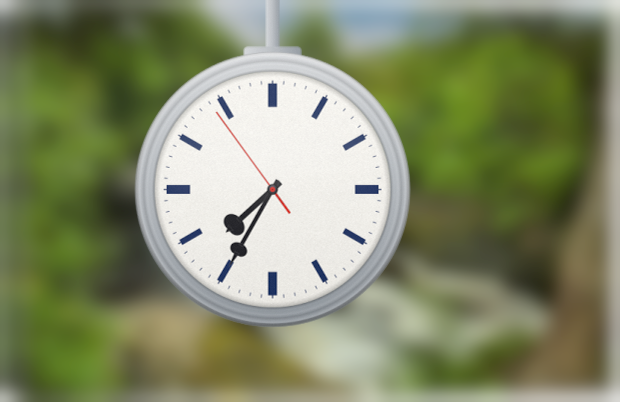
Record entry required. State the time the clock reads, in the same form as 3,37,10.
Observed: 7,34,54
